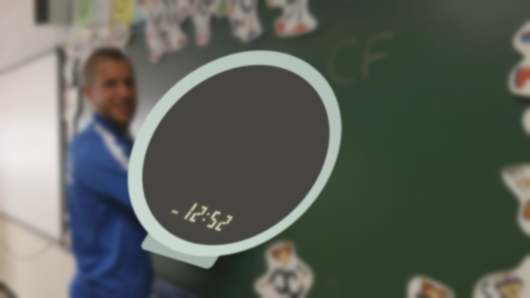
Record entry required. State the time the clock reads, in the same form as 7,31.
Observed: 12,52
